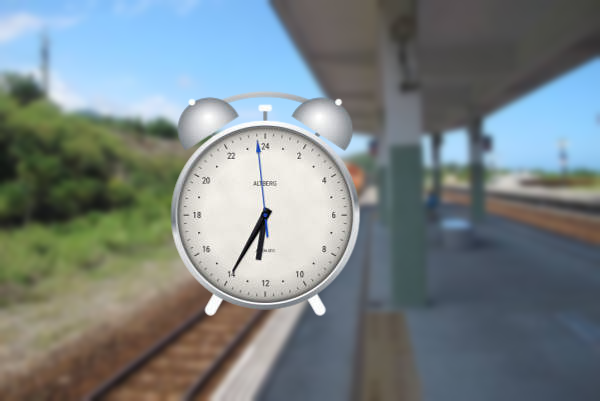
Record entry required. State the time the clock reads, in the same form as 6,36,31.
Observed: 12,34,59
